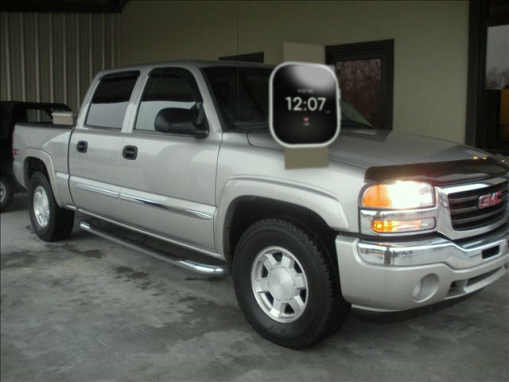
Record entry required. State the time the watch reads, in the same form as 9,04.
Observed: 12,07
